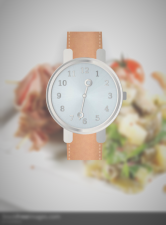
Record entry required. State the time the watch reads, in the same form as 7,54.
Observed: 12,32
